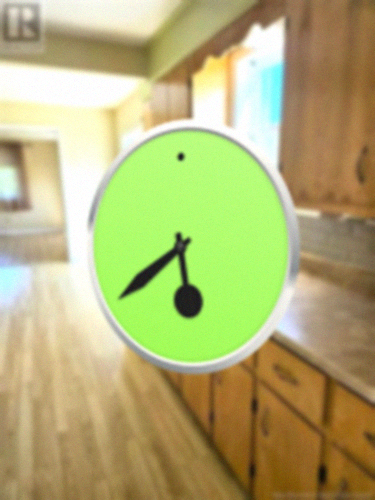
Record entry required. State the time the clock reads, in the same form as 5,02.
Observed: 5,39
